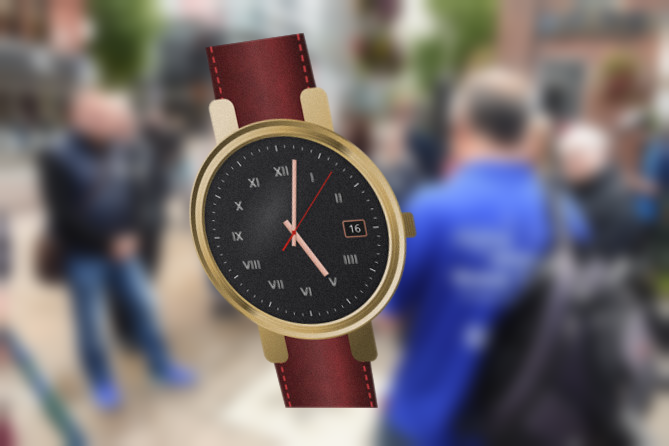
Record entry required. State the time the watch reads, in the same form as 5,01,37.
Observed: 5,02,07
